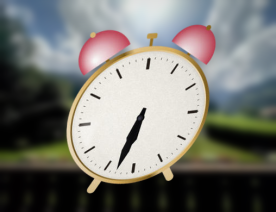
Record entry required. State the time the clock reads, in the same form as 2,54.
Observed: 6,33
